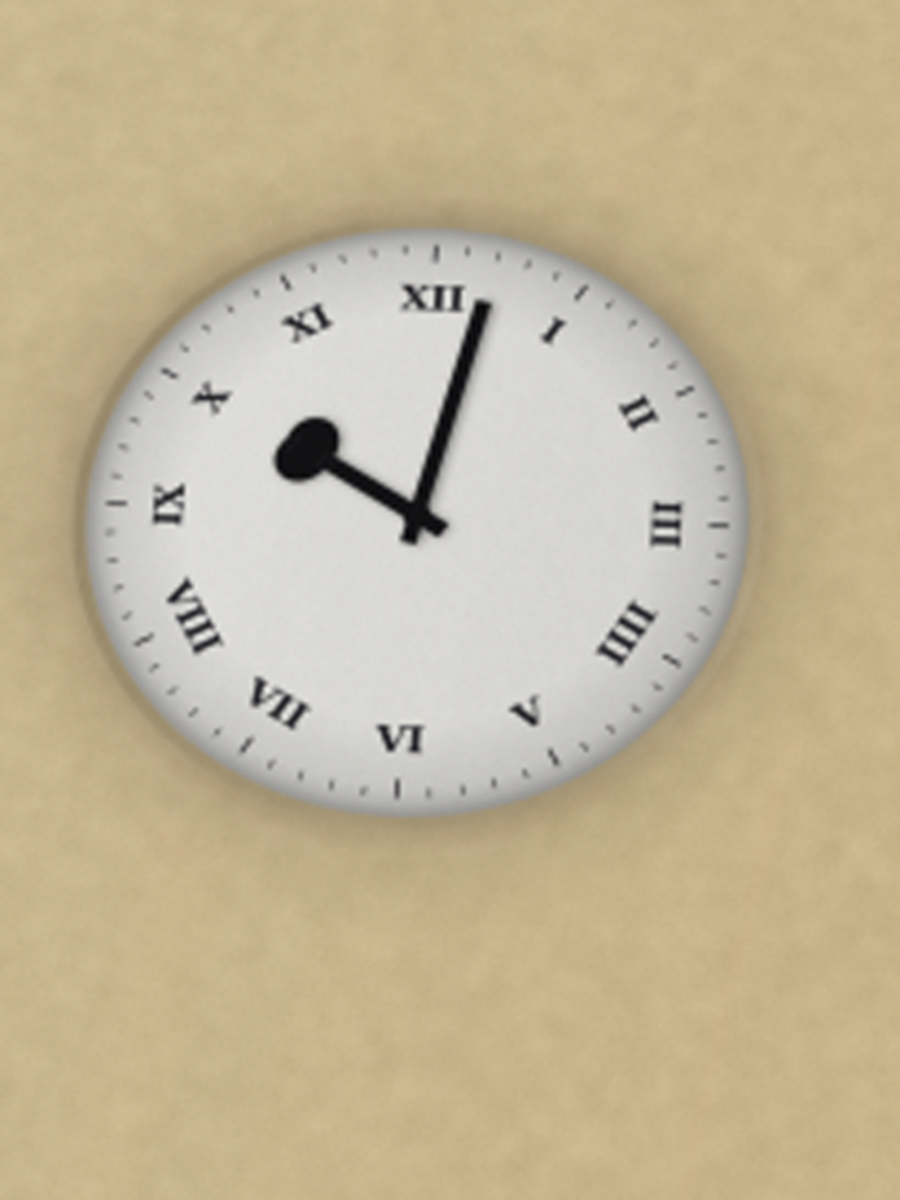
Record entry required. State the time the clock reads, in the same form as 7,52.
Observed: 10,02
